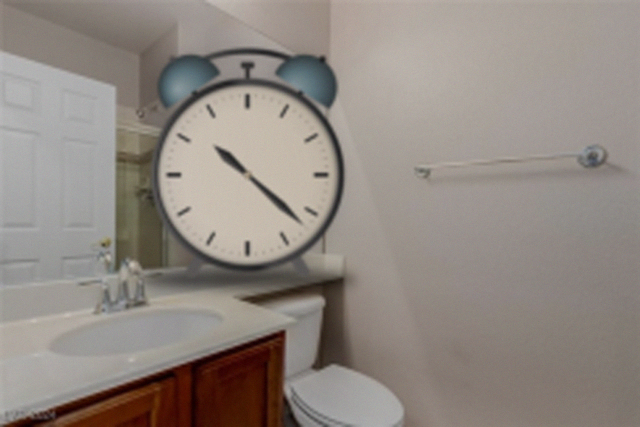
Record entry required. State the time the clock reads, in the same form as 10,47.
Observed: 10,22
